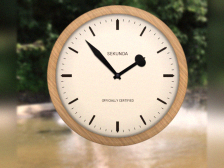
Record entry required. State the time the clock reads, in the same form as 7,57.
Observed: 1,53
